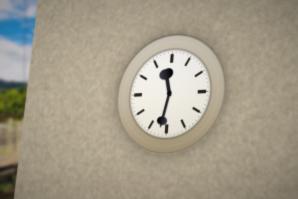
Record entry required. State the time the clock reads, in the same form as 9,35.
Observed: 11,32
